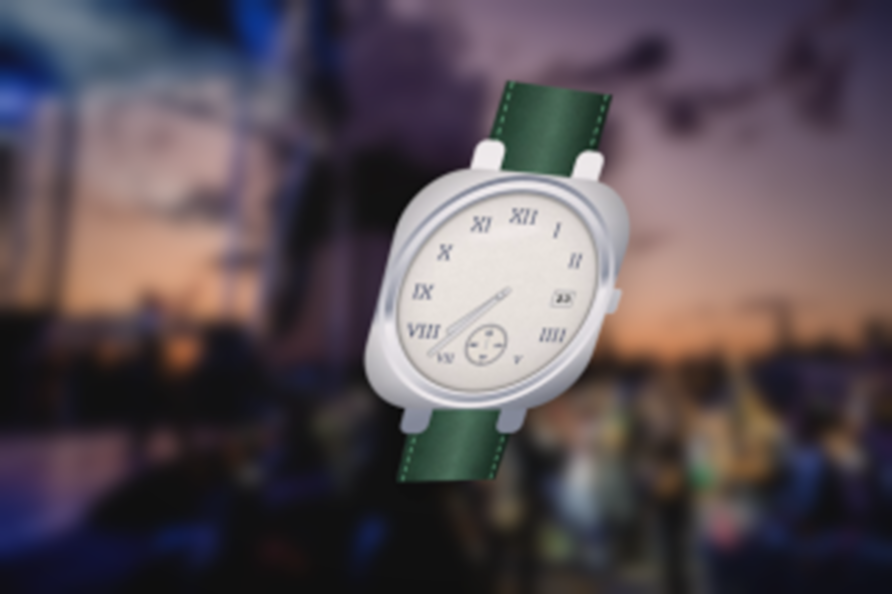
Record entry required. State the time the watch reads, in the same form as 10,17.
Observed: 7,37
